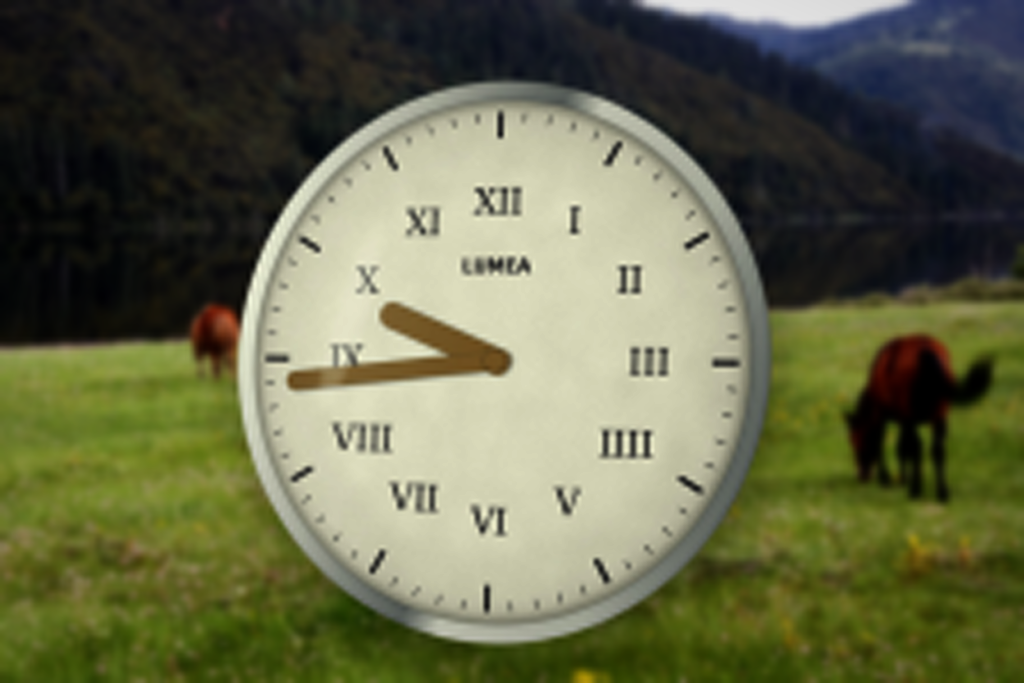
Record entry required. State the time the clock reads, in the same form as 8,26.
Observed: 9,44
